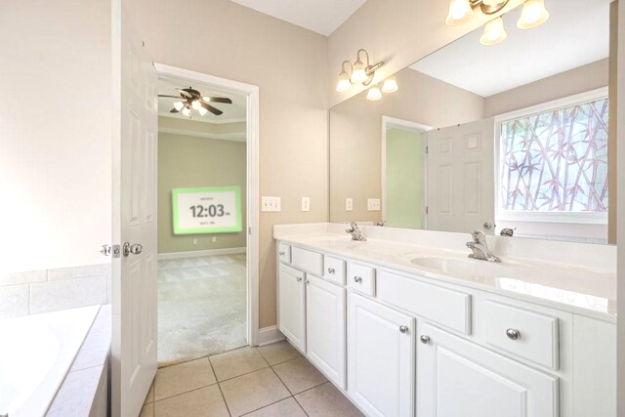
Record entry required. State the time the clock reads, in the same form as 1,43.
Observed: 12,03
